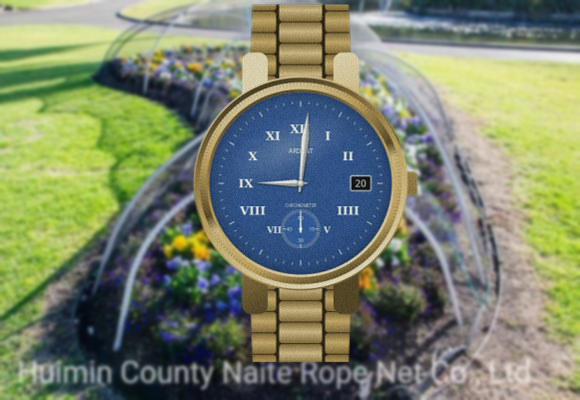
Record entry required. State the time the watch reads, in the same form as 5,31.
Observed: 9,01
